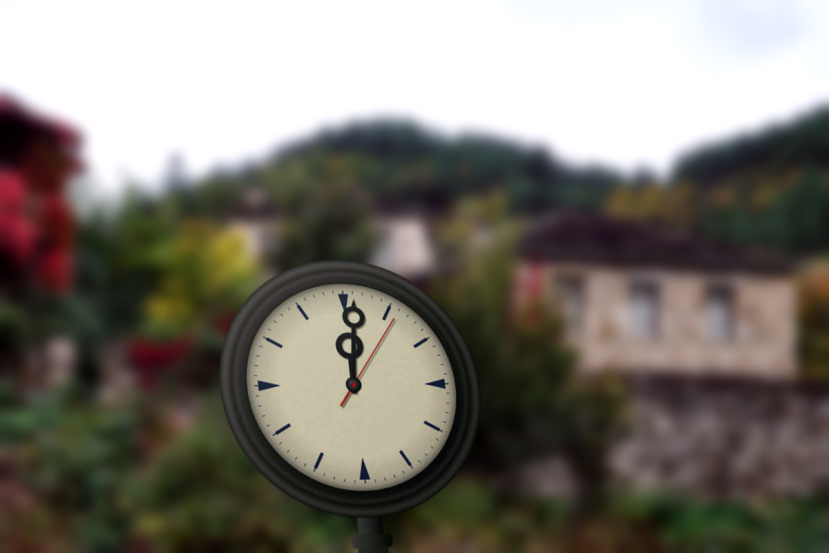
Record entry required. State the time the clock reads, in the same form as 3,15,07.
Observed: 12,01,06
